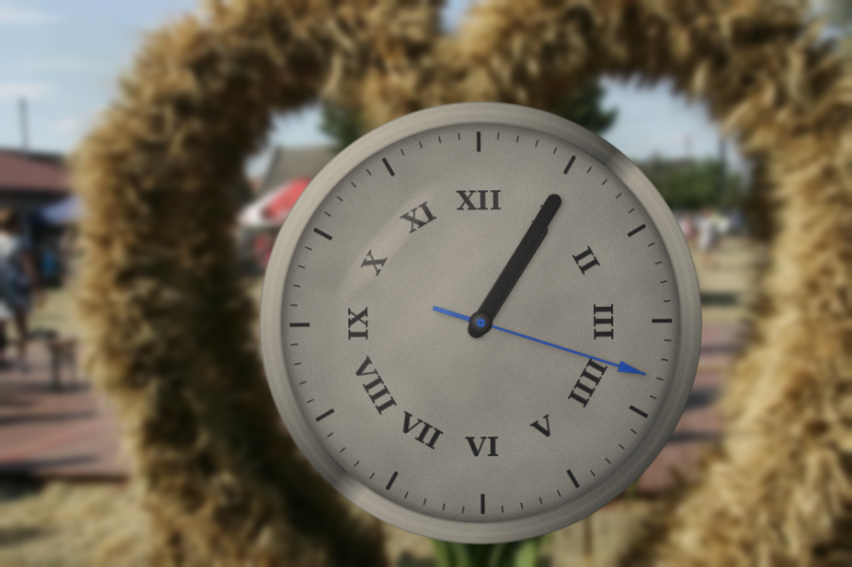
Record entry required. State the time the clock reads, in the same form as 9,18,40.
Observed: 1,05,18
